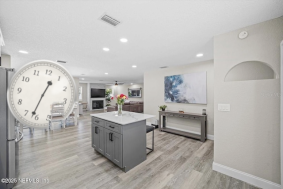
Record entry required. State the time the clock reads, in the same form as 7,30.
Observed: 12,32
